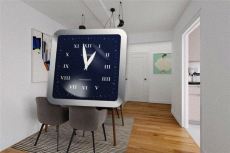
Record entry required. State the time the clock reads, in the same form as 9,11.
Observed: 12,58
